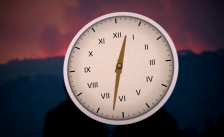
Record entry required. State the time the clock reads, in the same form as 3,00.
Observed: 12,32
